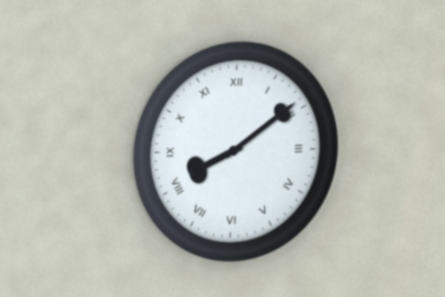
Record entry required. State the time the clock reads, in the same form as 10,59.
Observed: 8,09
